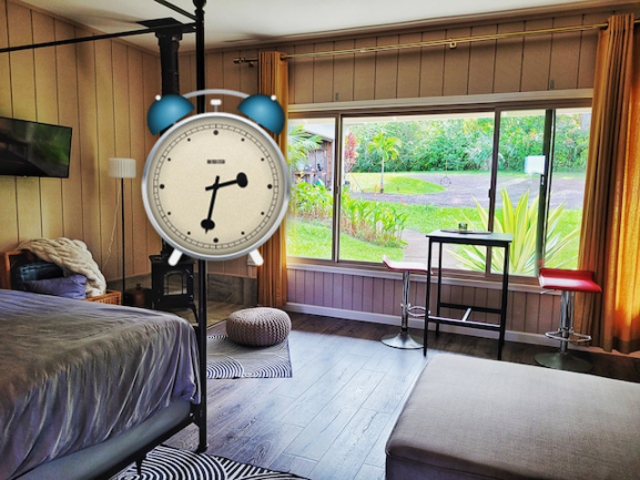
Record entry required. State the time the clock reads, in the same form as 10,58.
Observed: 2,32
